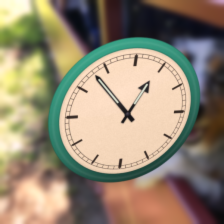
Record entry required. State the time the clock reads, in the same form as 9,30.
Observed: 12,53
